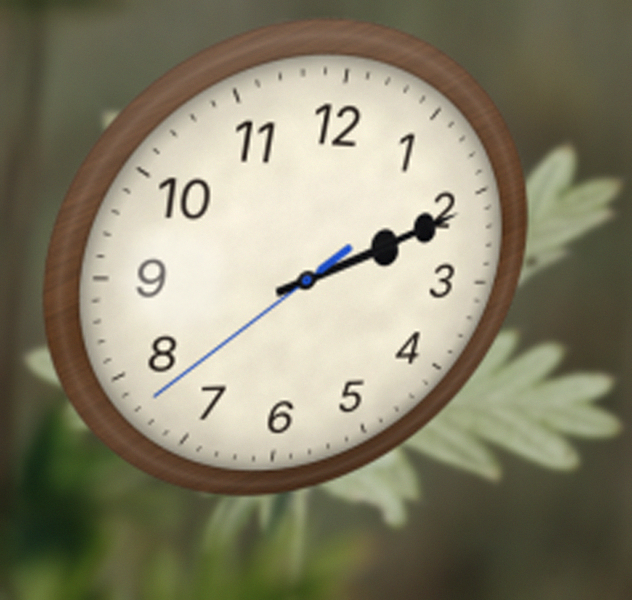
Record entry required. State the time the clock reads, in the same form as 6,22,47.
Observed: 2,10,38
